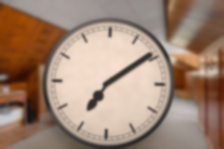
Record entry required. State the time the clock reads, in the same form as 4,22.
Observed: 7,09
